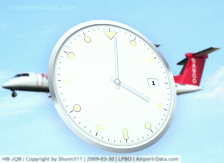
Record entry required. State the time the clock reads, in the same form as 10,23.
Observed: 4,01
